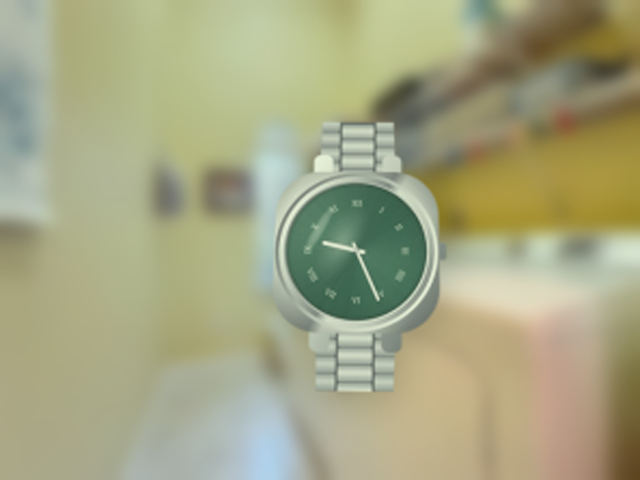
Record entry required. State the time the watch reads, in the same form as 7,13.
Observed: 9,26
